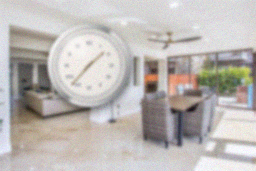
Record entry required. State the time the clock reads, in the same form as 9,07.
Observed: 1,37
